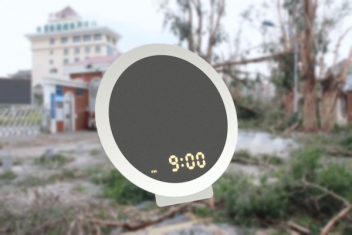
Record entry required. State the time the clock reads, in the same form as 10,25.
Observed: 9,00
